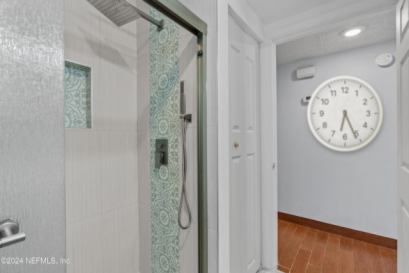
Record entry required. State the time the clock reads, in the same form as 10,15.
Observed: 6,26
